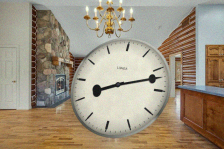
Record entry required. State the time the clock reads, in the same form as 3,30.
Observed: 8,12
